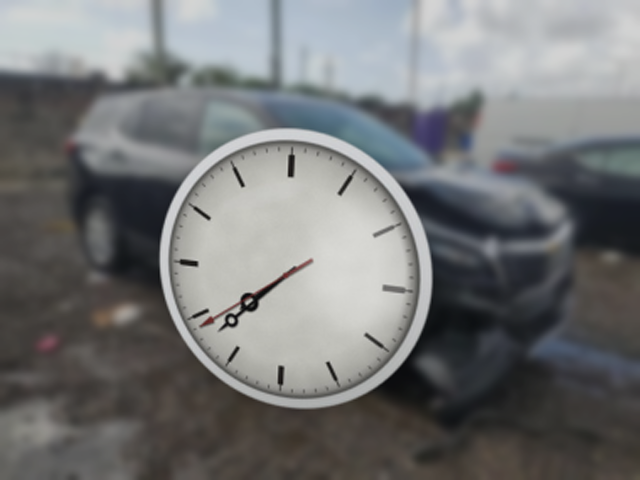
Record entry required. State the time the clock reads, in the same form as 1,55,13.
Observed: 7,37,39
